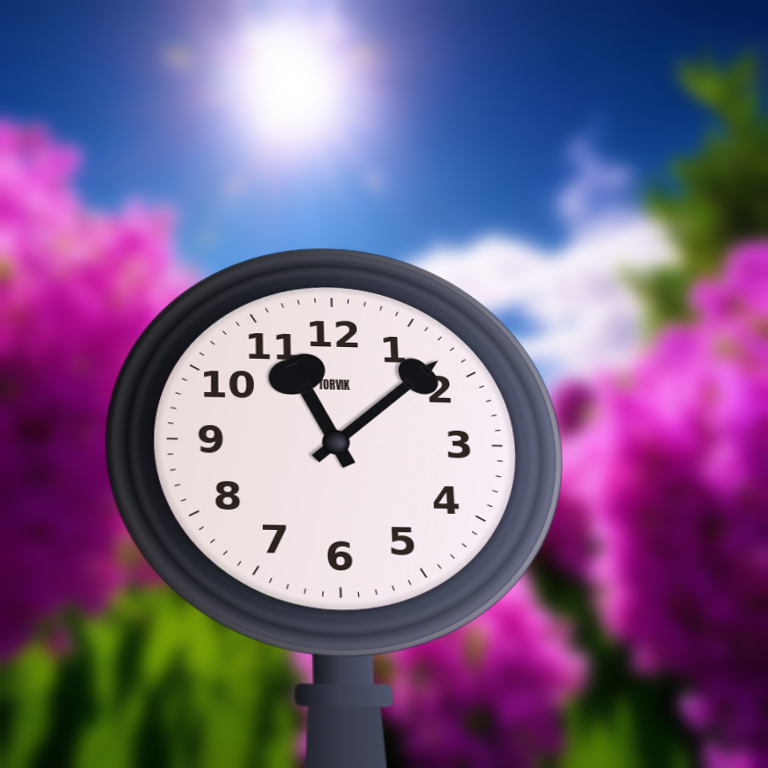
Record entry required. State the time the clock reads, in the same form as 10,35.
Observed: 11,08
